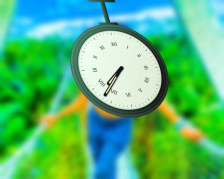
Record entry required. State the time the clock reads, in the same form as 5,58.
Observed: 7,37
